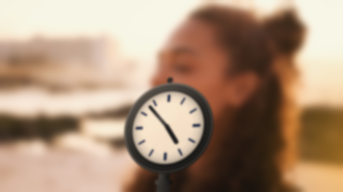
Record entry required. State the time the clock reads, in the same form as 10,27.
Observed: 4,53
